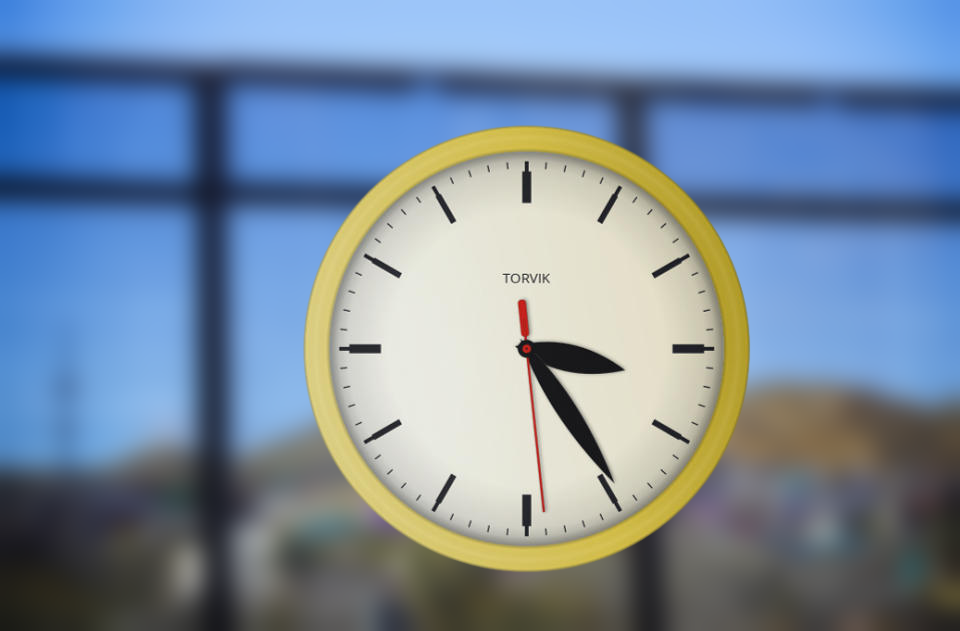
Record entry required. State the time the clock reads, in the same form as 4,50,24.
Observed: 3,24,29
